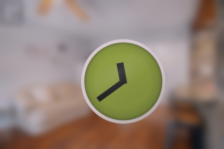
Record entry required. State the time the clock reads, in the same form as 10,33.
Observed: 11,39
